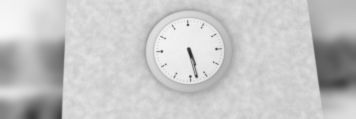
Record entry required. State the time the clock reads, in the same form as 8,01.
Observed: 5,28
